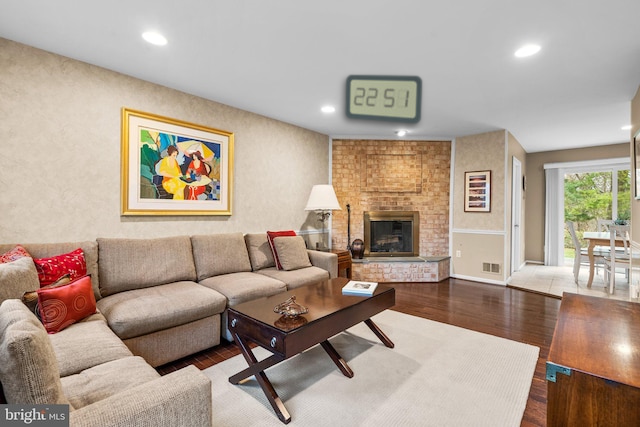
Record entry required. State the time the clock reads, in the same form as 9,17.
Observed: 22,51
